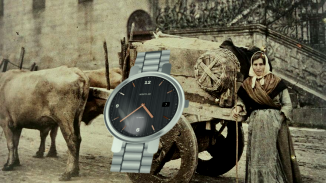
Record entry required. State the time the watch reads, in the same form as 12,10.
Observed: 4,38
